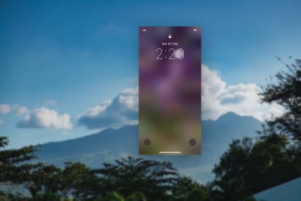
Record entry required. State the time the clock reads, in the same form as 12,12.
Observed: 2,20
